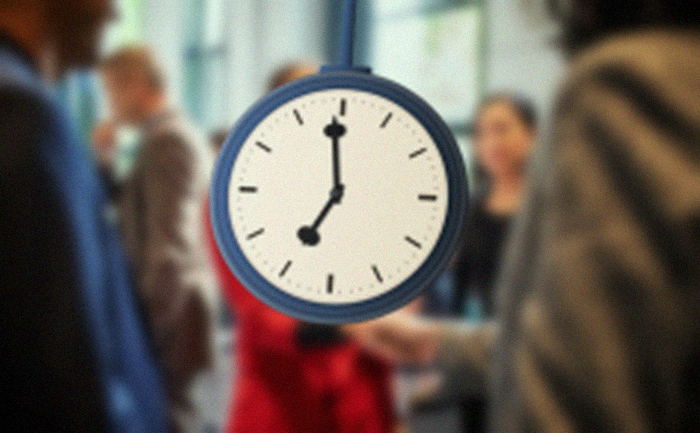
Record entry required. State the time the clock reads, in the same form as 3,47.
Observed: 6,59
